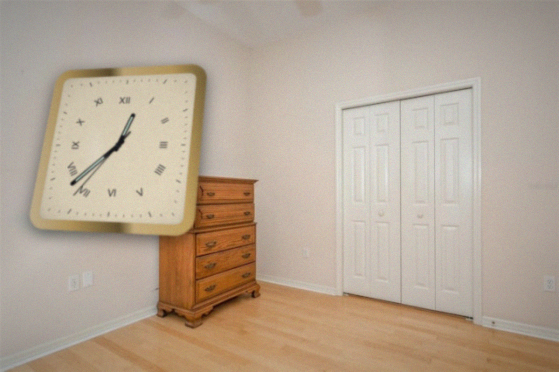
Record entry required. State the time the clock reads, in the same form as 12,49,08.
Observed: 12,37,36
